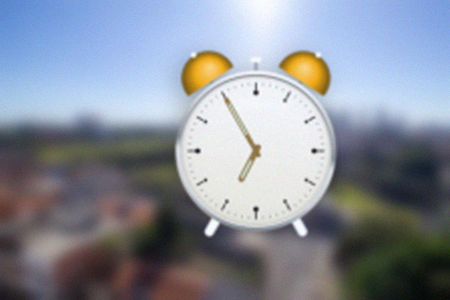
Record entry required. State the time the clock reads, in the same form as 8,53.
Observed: 6,55
